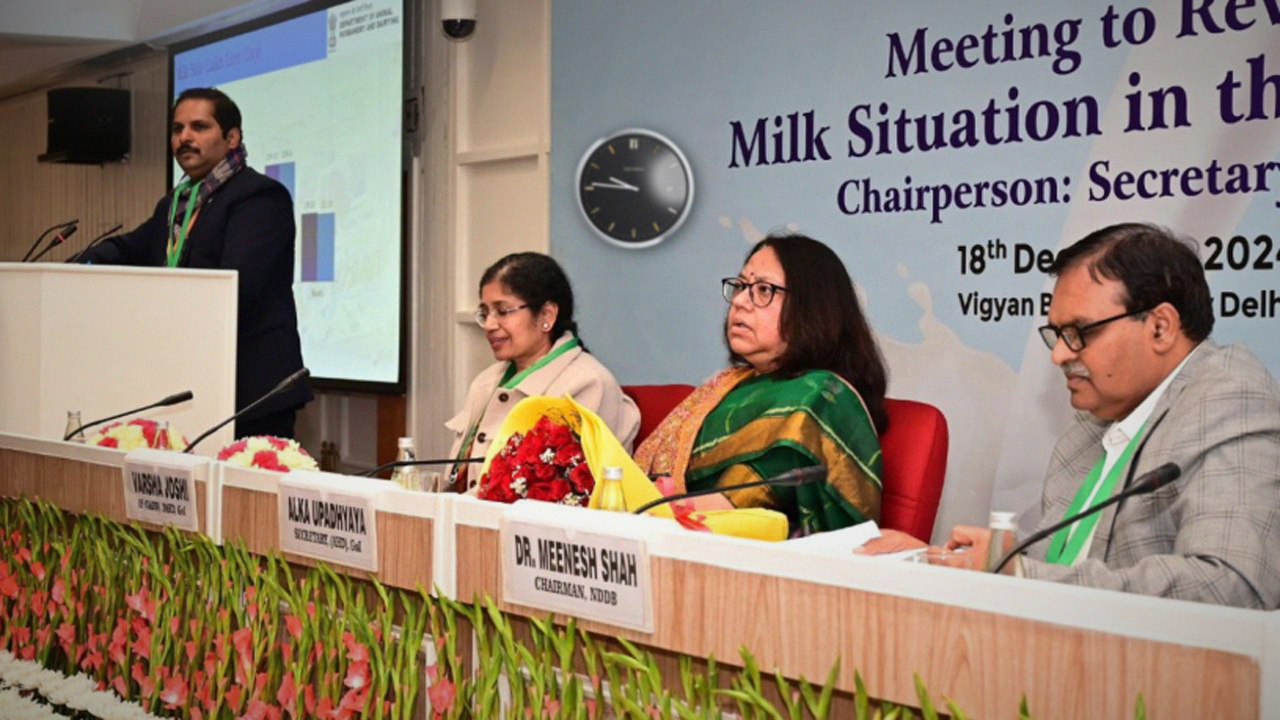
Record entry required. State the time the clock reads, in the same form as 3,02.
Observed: 9,46
